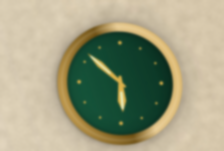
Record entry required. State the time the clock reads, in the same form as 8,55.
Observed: 5,52
